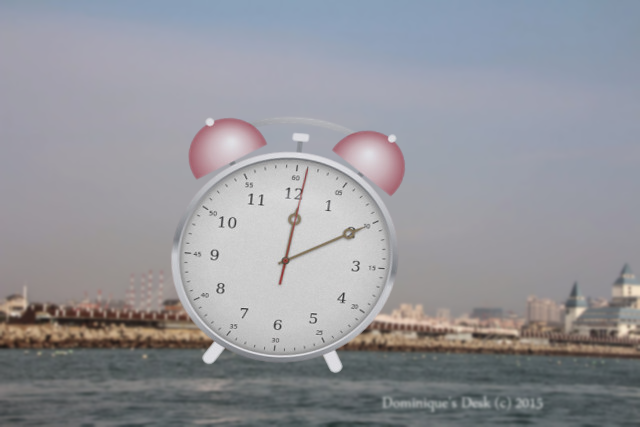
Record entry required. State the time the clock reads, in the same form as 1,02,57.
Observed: 12,10,01
